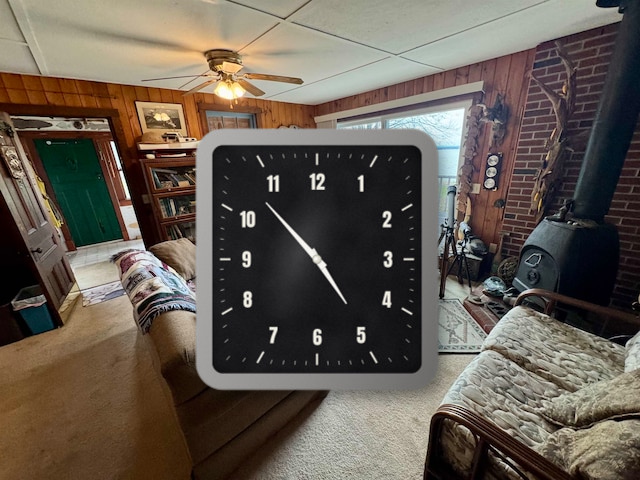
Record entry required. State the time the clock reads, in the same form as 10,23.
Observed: 4,53
